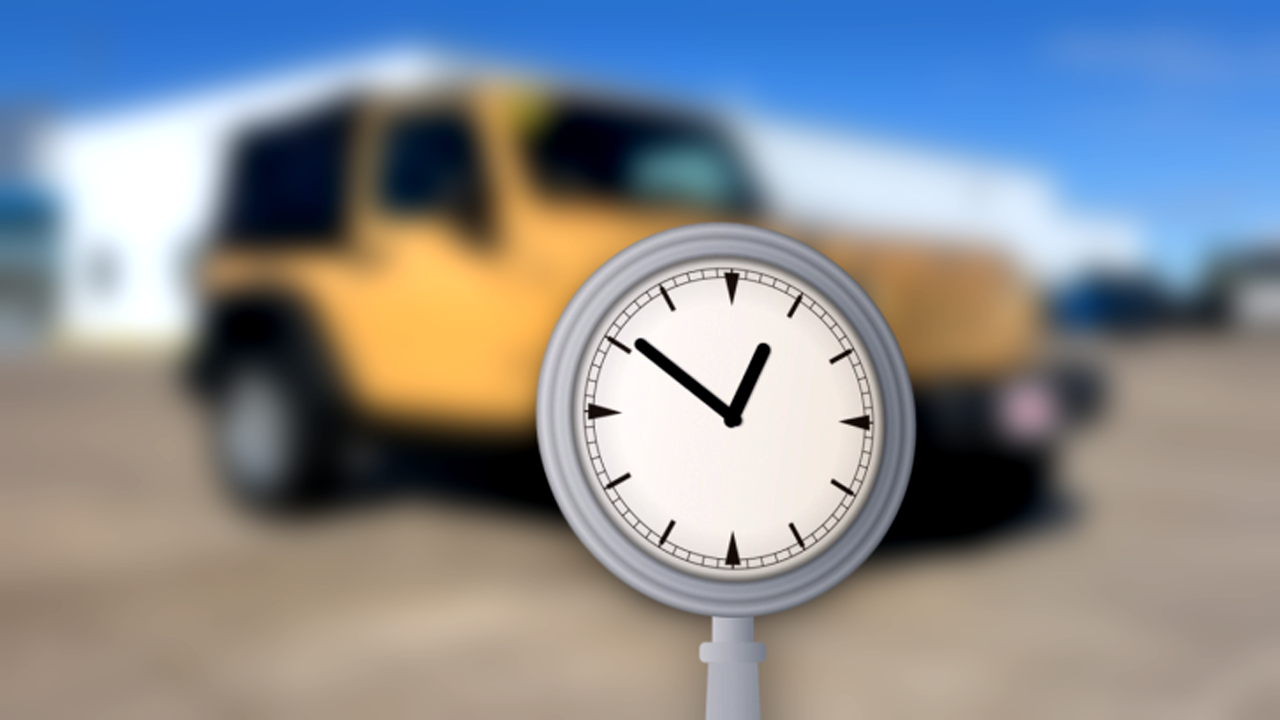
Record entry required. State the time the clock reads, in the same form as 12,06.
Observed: 12,51
